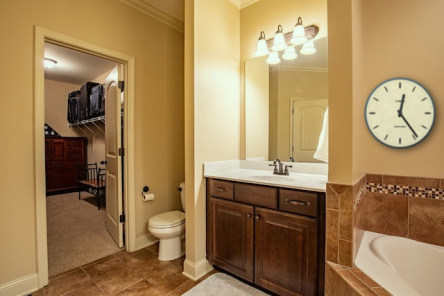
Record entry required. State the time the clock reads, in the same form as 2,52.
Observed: 12,24
